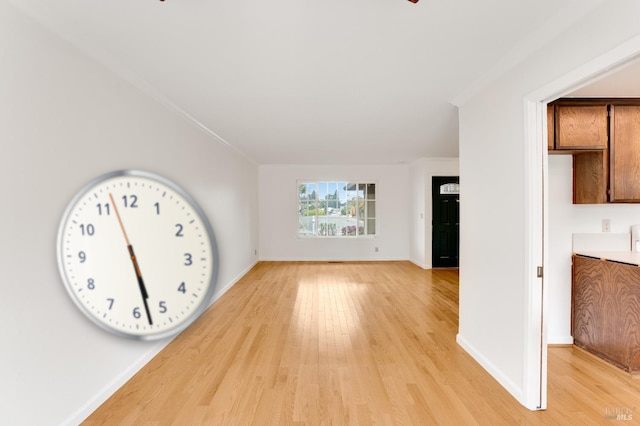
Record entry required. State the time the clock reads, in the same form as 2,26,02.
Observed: 5,27,57
